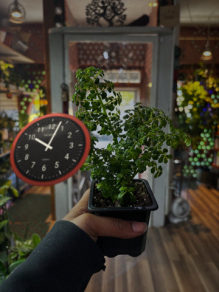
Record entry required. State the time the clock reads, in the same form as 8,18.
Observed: 10,03
